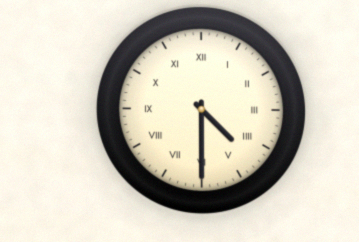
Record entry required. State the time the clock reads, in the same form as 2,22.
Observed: 4,30
